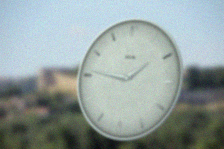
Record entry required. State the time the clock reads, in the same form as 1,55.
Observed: 1,46
